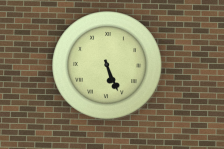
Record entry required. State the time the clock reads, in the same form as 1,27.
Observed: 5,26
